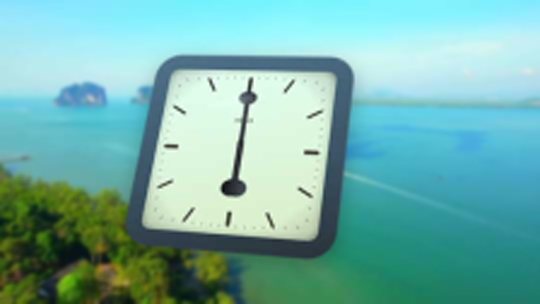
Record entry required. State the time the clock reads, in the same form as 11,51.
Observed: 6,00
